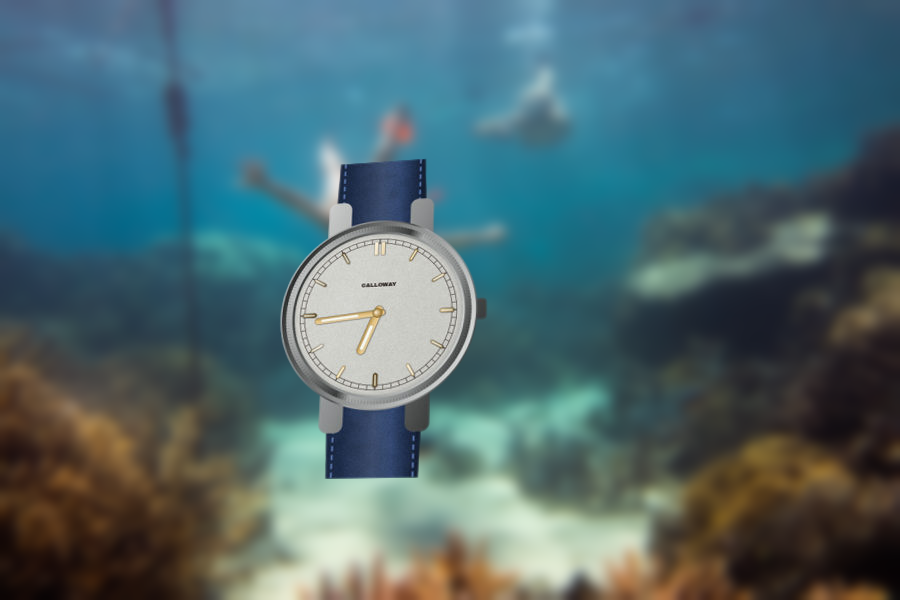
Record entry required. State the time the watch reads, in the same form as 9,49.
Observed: 6,44
